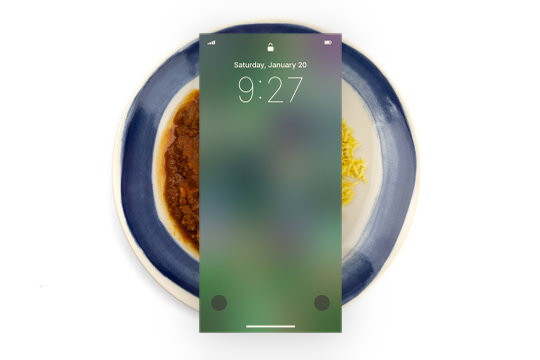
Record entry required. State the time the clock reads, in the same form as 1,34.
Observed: 9,27
